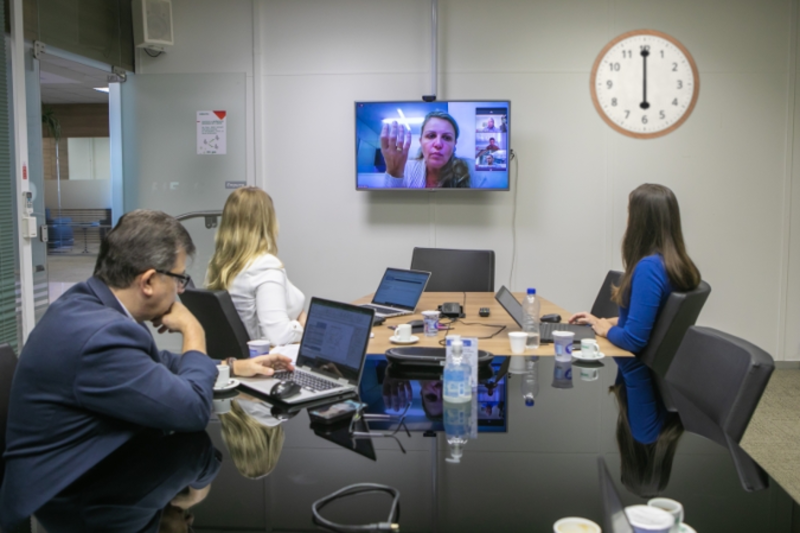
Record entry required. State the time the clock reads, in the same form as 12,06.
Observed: 6,00
